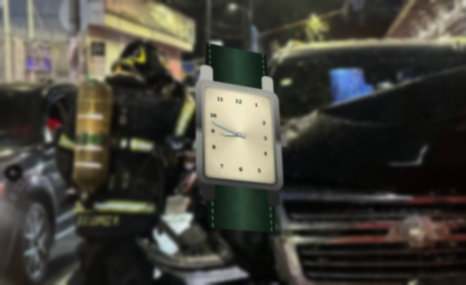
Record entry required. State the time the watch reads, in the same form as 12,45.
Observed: 8,48
